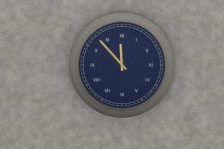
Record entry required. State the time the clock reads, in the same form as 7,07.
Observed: 11,53
